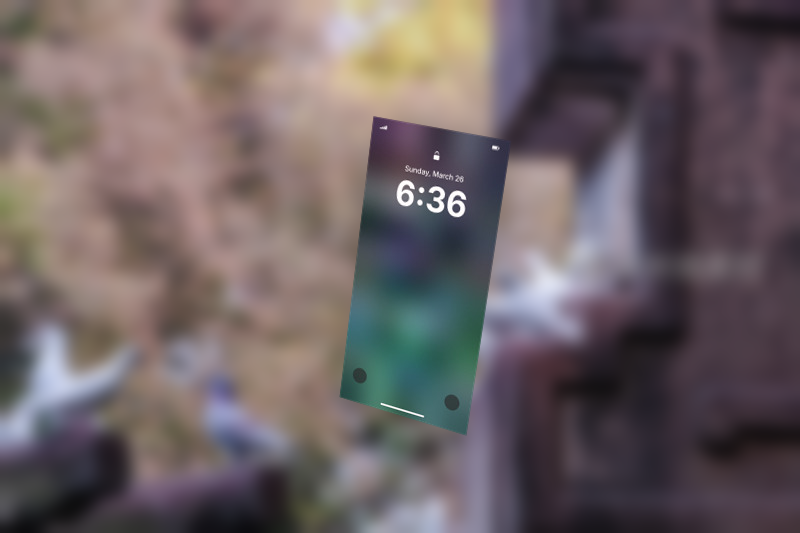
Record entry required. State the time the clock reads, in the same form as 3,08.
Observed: 6,36
